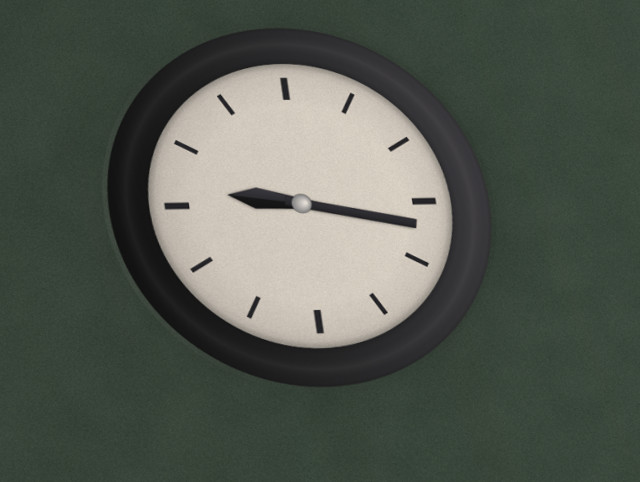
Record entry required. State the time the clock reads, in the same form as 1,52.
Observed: 9,17
